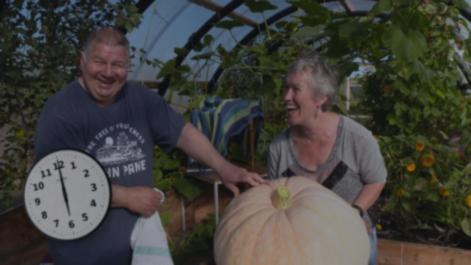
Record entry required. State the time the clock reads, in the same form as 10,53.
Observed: 6,00
